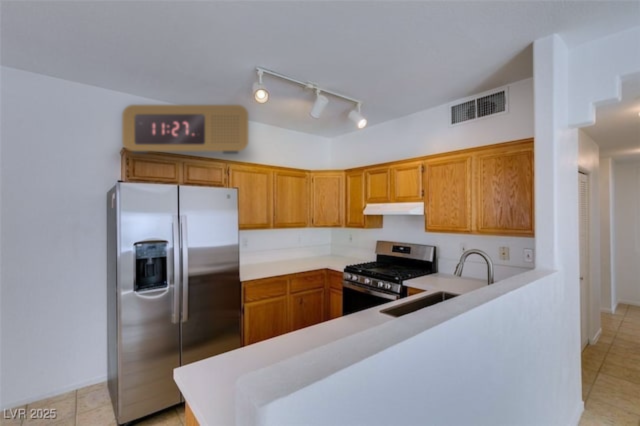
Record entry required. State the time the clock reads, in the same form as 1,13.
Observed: 11,27
